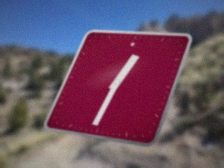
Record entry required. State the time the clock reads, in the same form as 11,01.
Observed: 12,31
